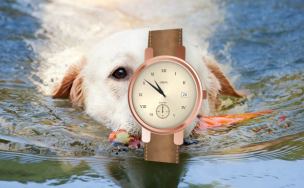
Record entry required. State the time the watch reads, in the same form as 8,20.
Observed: 10,51
